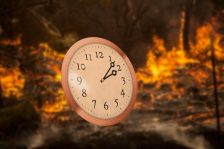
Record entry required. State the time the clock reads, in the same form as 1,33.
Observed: 2,07
